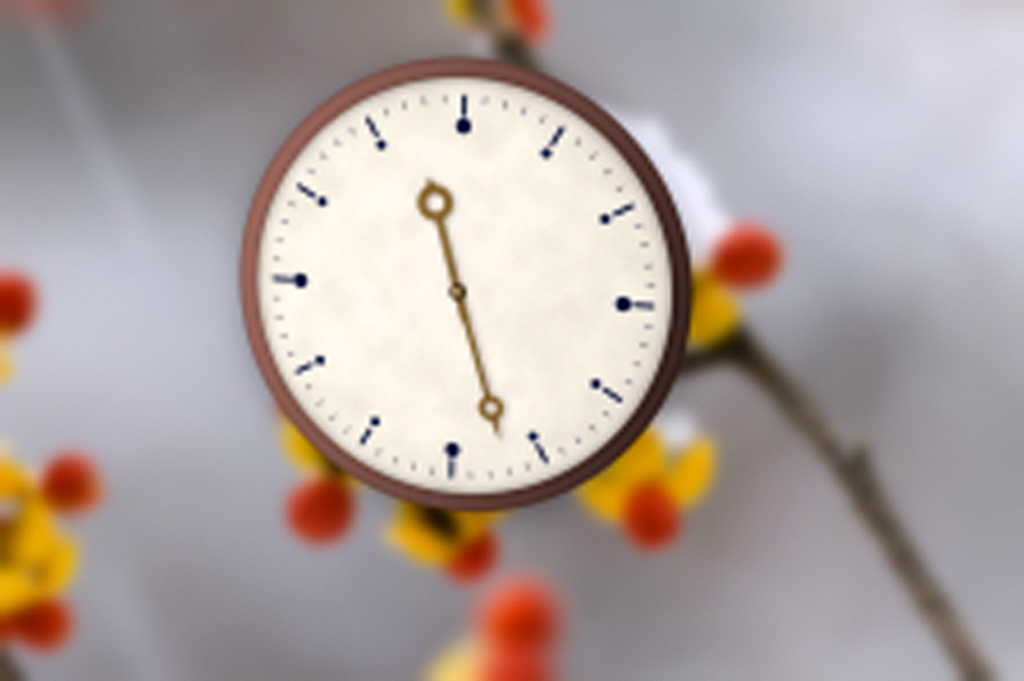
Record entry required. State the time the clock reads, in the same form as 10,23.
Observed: 11,27
